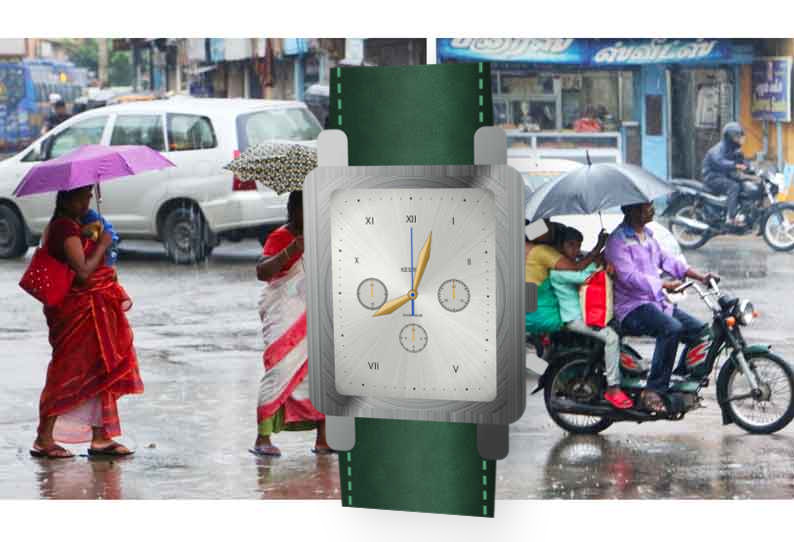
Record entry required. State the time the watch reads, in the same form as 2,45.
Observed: 8,03
